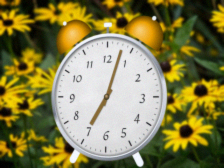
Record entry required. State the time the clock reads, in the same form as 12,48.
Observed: 7,03
